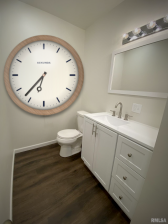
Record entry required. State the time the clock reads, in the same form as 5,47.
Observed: 6,37
